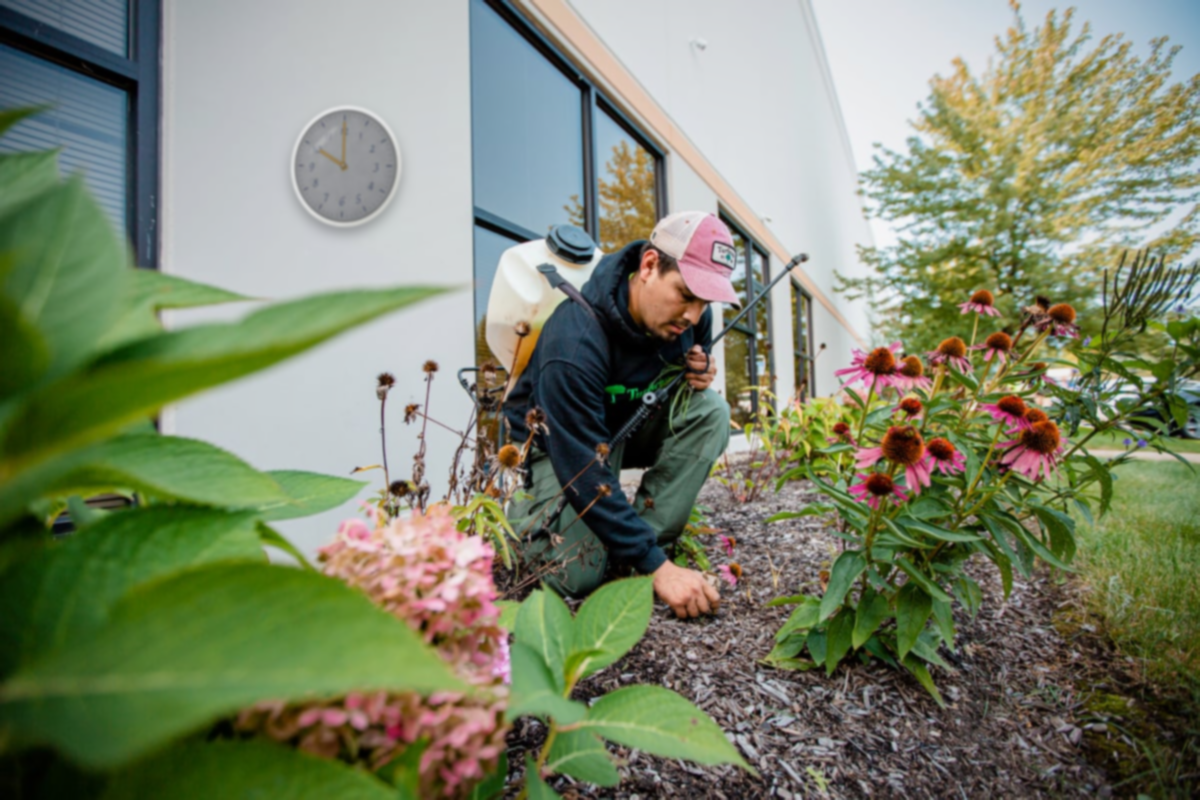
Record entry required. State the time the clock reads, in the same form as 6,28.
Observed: 10,00
